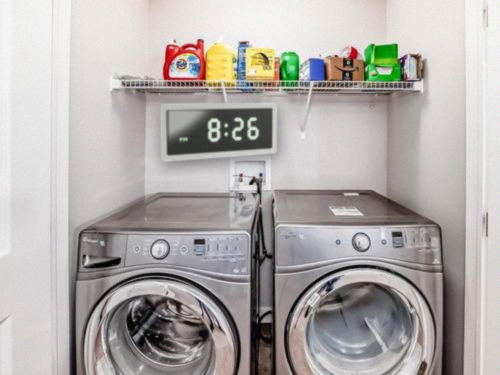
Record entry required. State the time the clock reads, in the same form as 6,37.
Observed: 8,26
